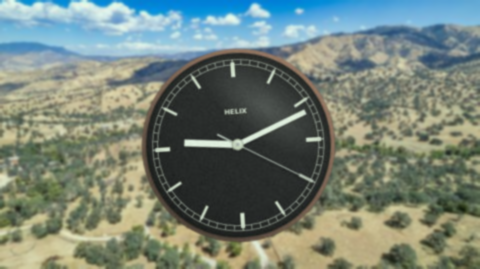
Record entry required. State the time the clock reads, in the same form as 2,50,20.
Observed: 9,11,20
